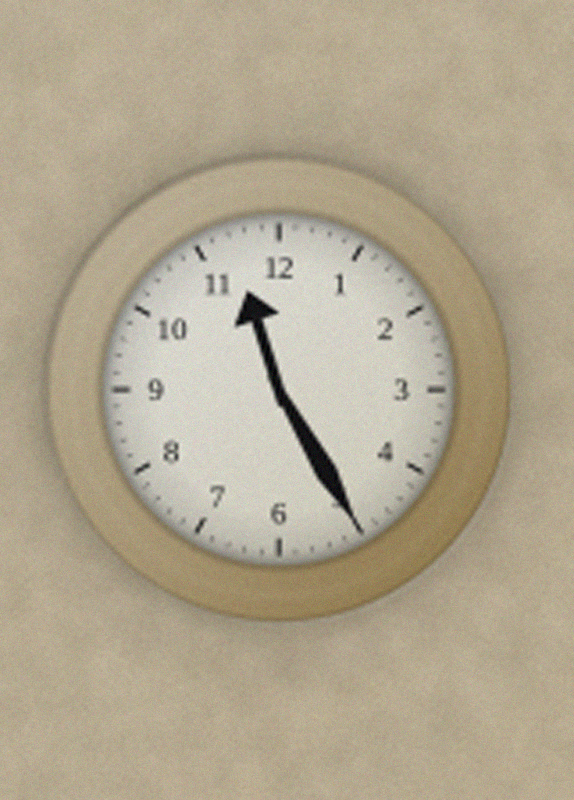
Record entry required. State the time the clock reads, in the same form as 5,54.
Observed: 11,25
